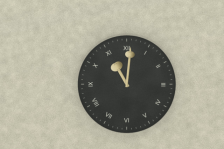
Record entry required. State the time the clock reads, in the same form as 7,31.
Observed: 11,01
